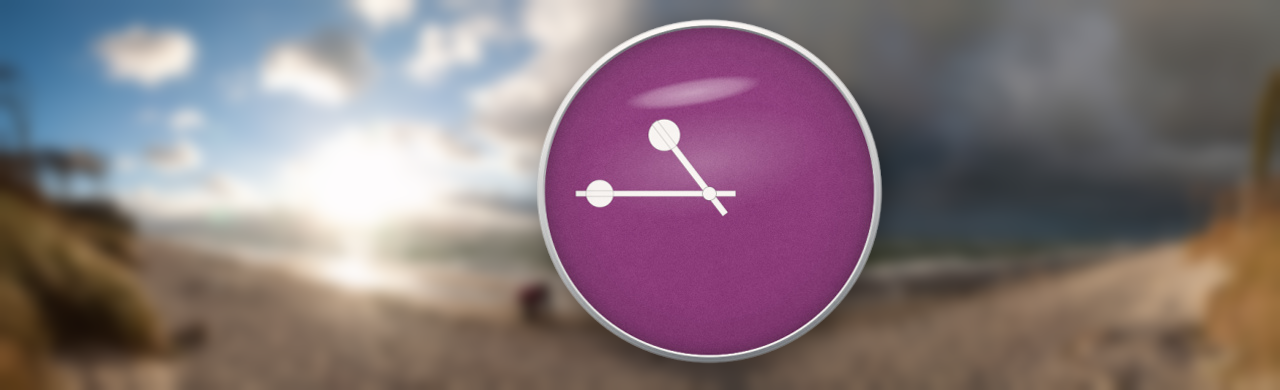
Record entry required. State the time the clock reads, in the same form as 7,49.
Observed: 10,45
